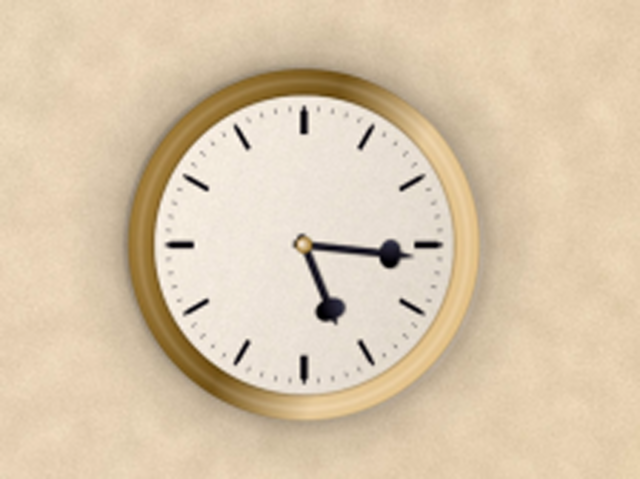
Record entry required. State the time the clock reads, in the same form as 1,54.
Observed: 5,16
